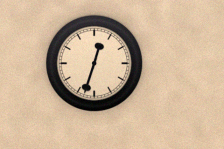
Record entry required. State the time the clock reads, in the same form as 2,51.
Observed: 12,33
